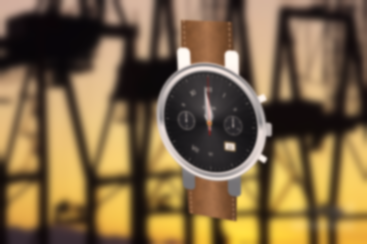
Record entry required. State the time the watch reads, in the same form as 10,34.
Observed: 11,59
